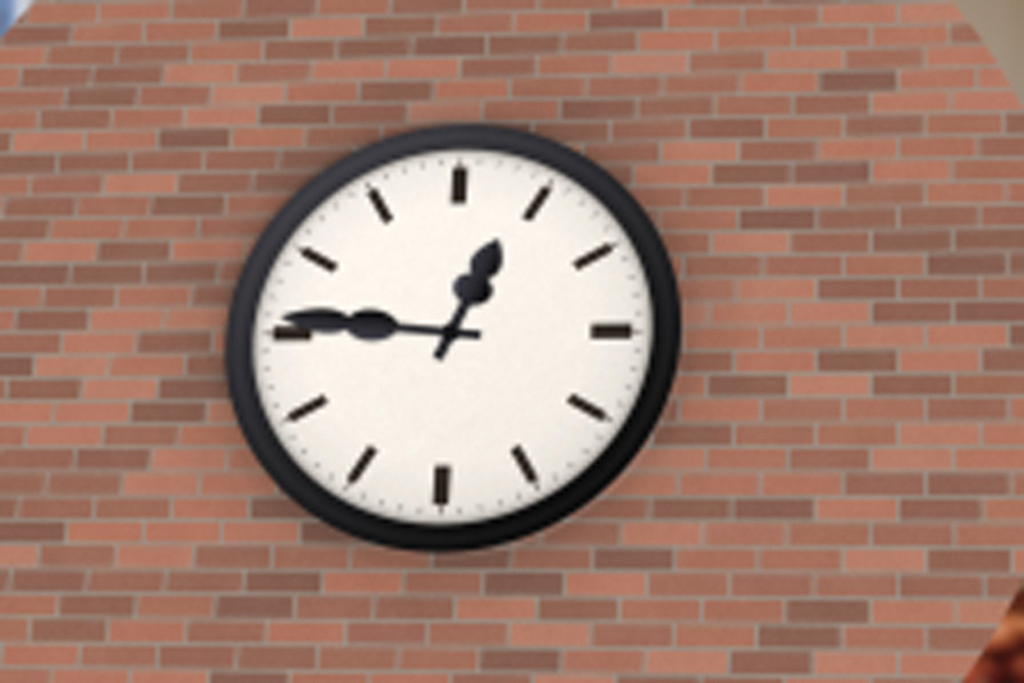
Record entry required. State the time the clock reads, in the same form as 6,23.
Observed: 12,46
